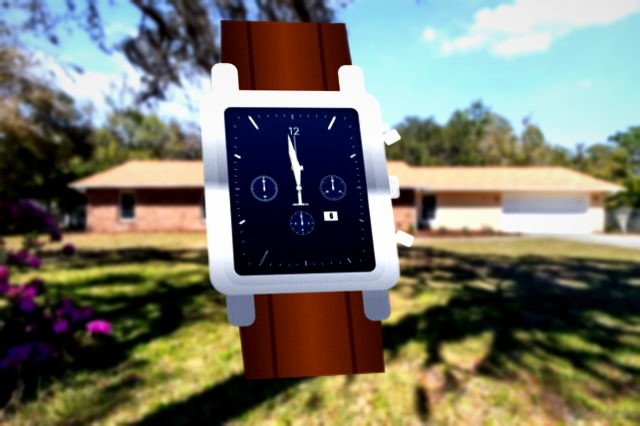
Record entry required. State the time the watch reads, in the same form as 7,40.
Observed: 11,59
